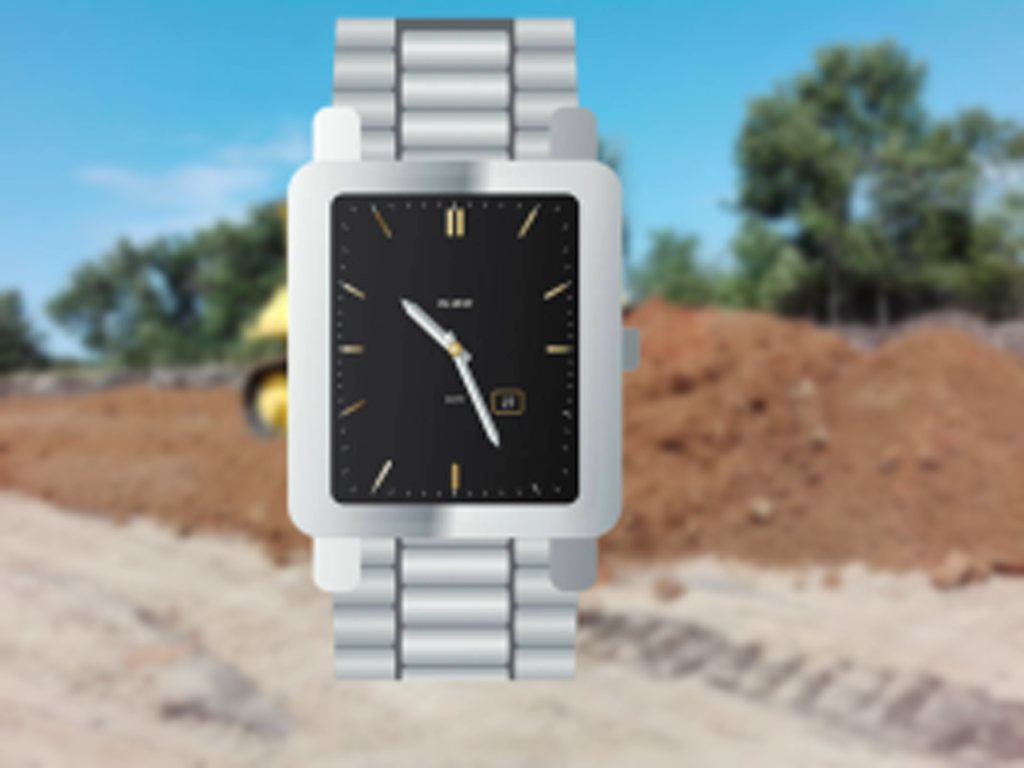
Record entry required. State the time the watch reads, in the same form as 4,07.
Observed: 10,26
